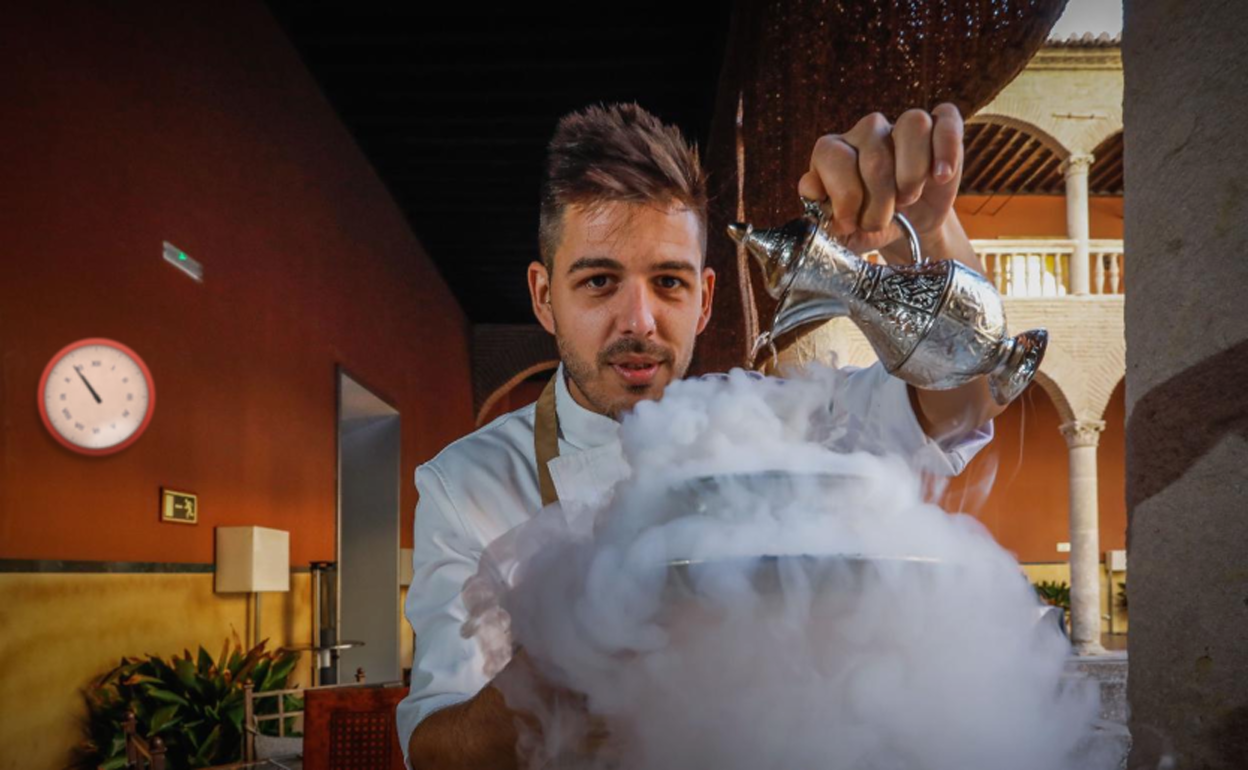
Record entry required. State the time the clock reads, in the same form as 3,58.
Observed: 10,54
